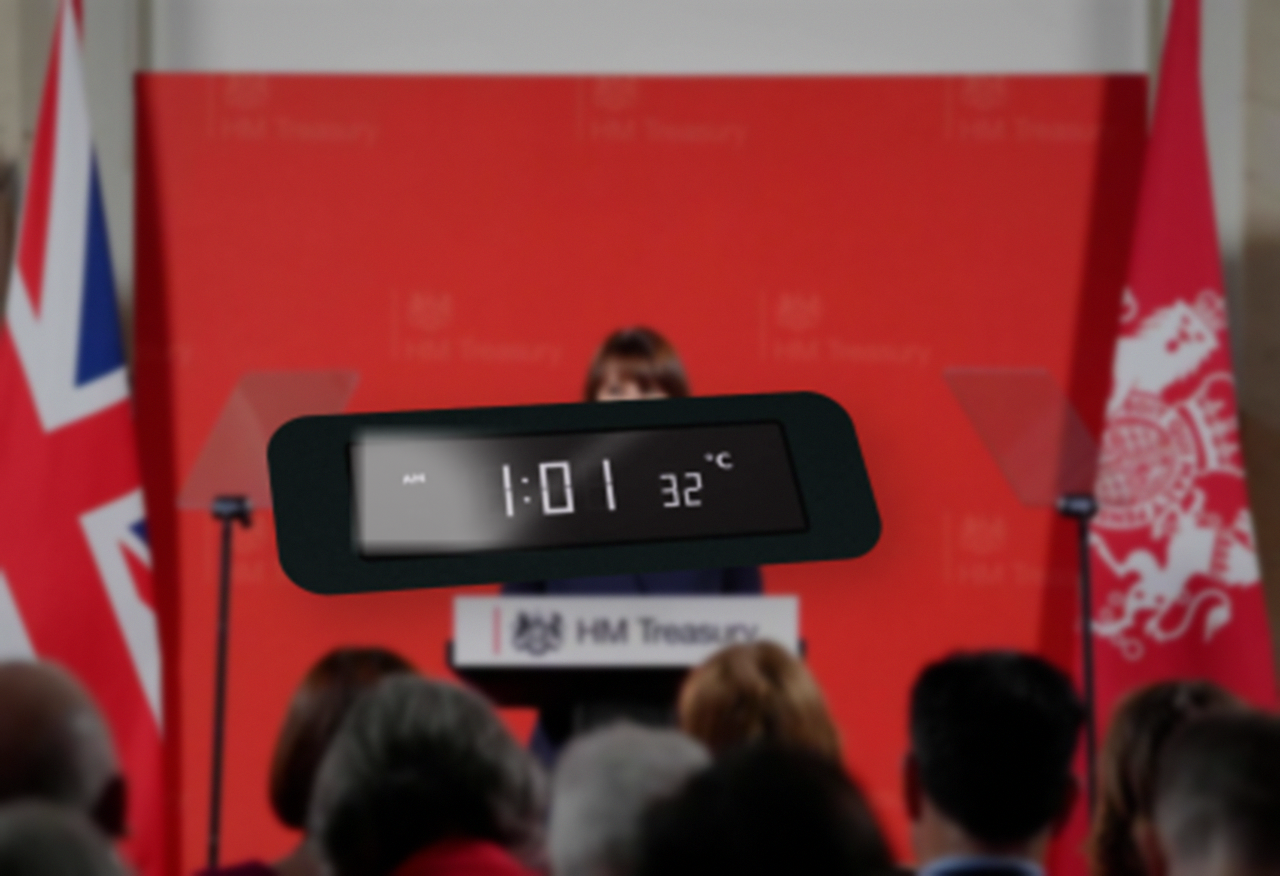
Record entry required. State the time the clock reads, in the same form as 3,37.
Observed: 1,01
